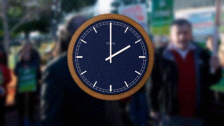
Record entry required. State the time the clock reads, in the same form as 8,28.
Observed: 2,00
